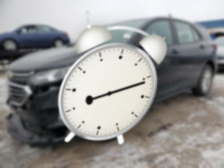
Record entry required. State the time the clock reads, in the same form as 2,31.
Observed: 8,11
